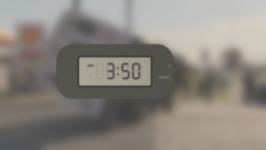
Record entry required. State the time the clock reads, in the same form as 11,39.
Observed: 3,50
